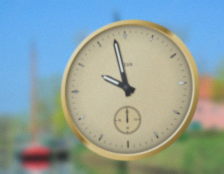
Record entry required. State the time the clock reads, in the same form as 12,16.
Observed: 9,58
